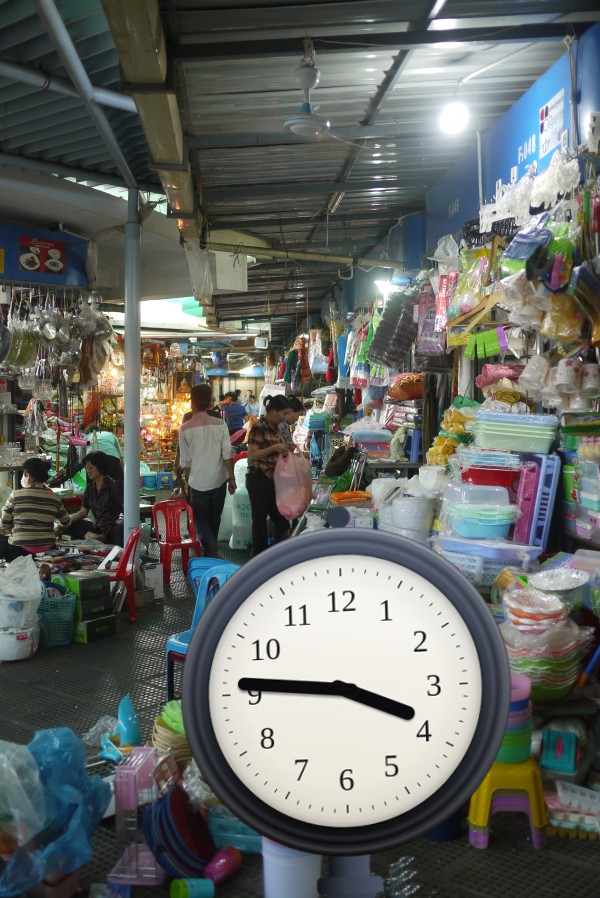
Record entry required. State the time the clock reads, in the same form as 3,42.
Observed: 3,46
